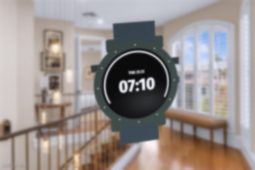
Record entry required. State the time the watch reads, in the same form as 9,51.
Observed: 7,10
